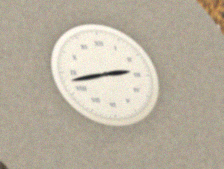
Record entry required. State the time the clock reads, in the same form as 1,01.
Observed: 2,43
